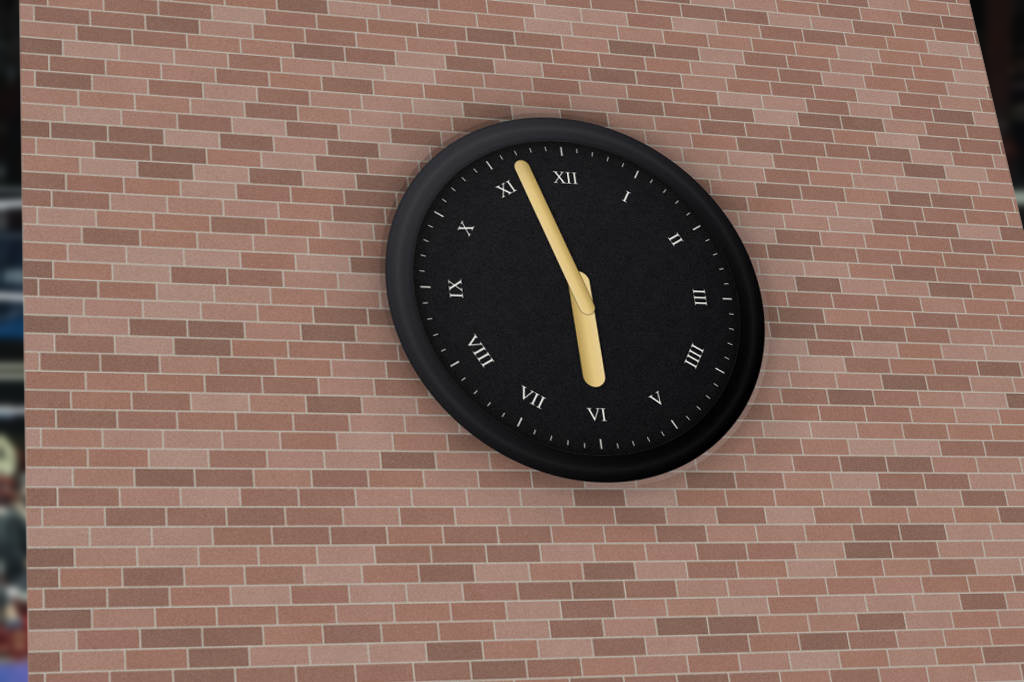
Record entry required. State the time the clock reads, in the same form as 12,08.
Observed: 5,57
